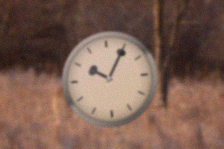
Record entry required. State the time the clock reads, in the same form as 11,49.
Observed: 10,05
